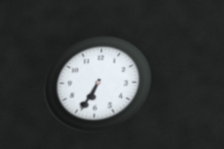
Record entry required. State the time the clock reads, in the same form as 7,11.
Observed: 6,34
